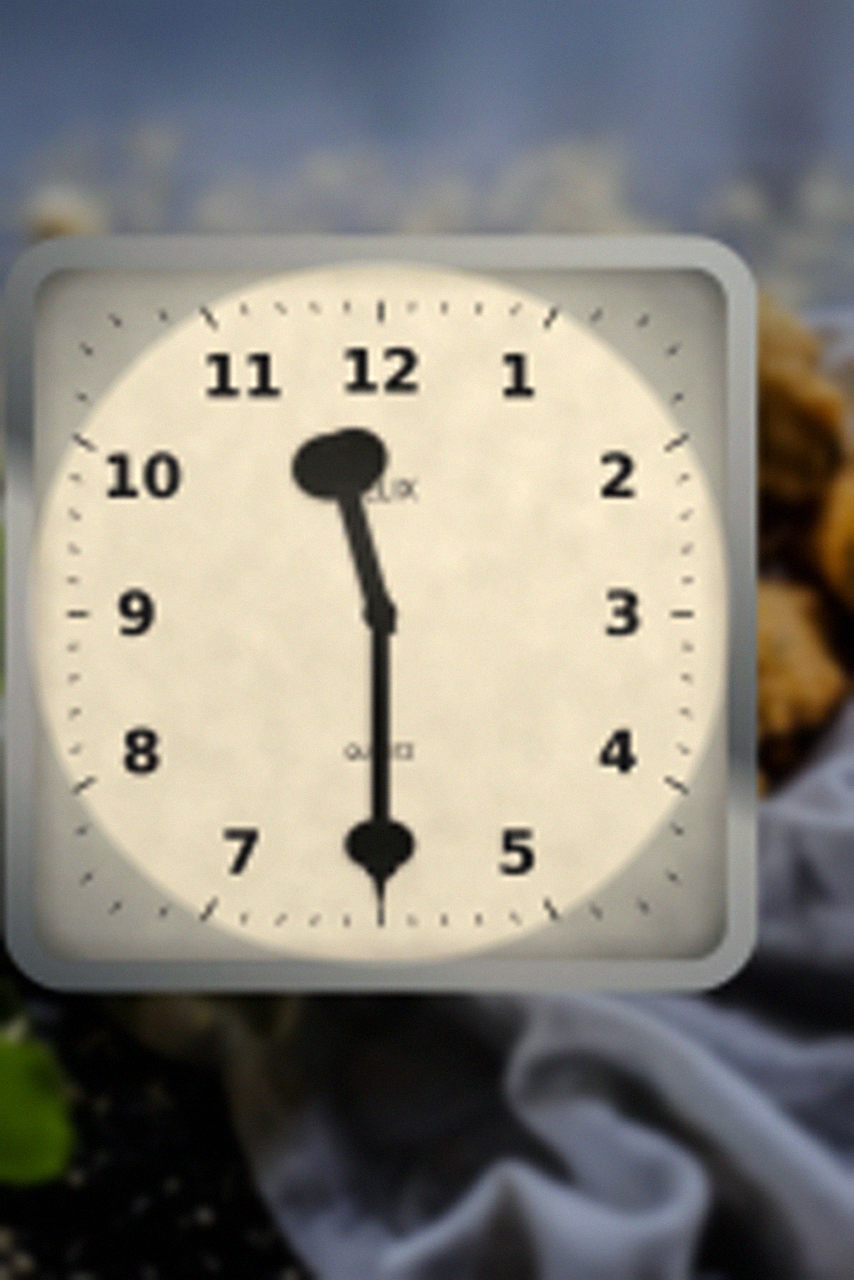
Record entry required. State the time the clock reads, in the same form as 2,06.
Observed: 11,30
